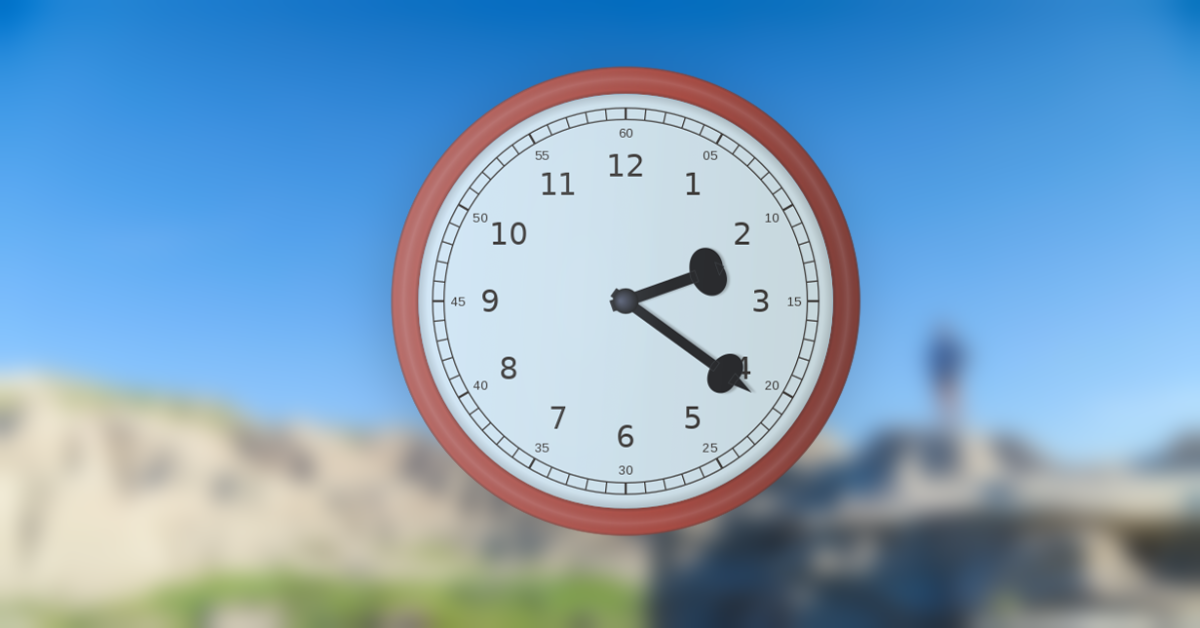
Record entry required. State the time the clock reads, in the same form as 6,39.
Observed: 2,21
